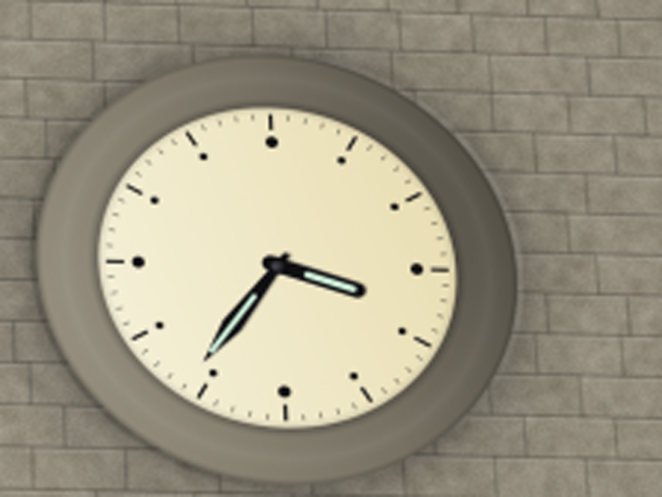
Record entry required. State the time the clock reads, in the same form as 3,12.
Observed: 3,36
